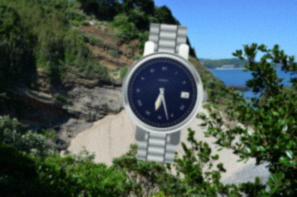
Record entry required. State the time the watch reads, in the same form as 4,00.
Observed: 6,27
